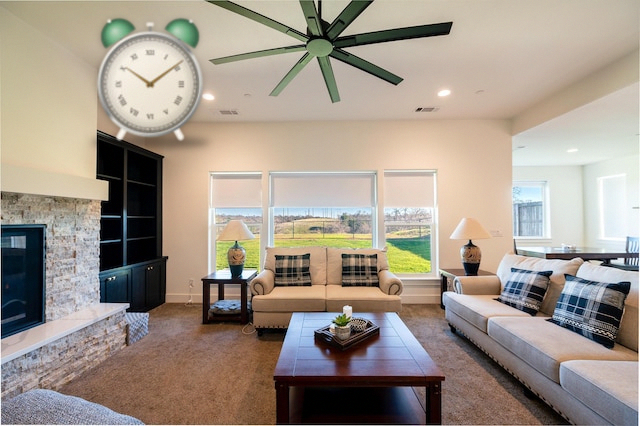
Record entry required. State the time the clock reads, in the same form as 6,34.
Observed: 10,09
